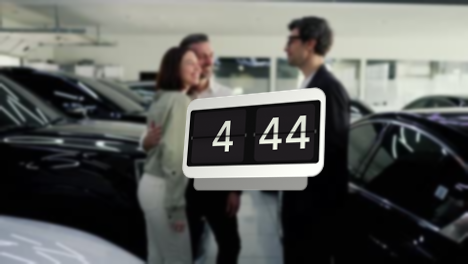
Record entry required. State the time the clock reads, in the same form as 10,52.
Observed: 4,44
